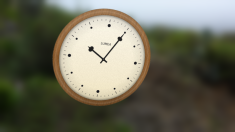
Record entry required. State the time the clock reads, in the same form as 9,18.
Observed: 10,05
